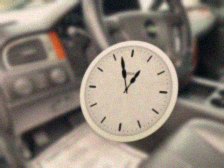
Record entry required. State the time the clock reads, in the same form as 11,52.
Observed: 12,57
